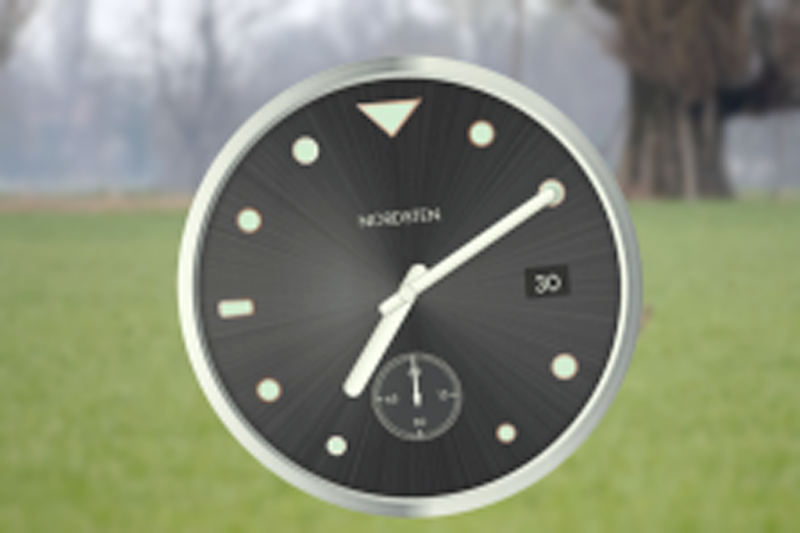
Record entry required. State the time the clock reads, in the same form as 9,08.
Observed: 7,10
